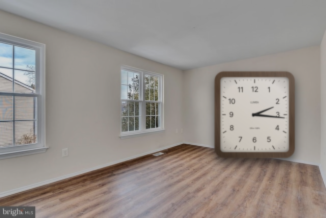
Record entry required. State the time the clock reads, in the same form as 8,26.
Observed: 2,16
